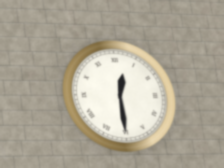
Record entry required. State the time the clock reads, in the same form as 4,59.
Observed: 12,30
